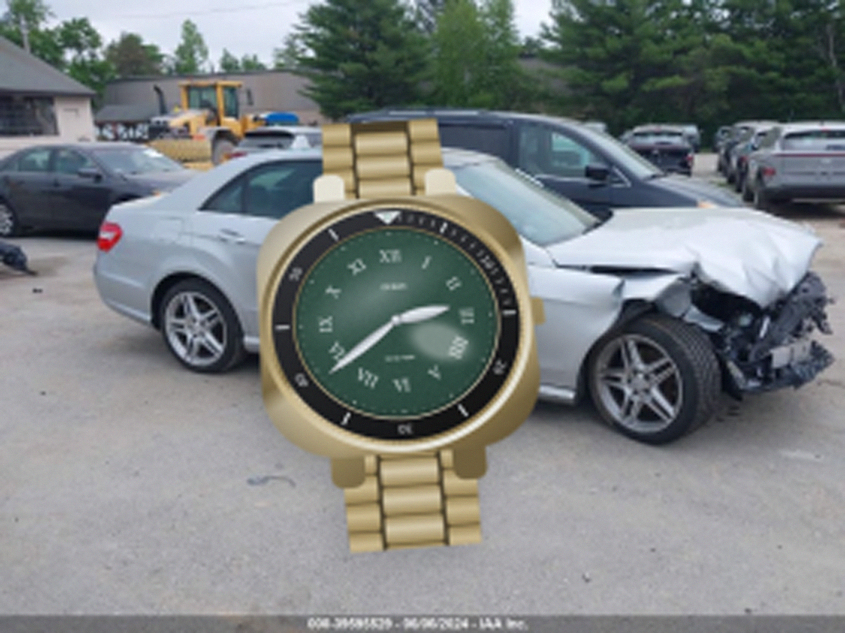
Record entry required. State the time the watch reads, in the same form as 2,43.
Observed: 2,39
